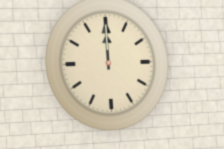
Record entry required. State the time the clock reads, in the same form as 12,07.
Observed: 12,00
